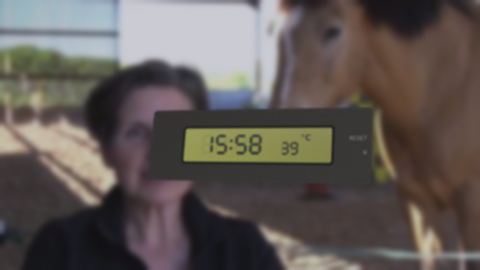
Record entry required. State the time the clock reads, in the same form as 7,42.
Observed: 15,58
